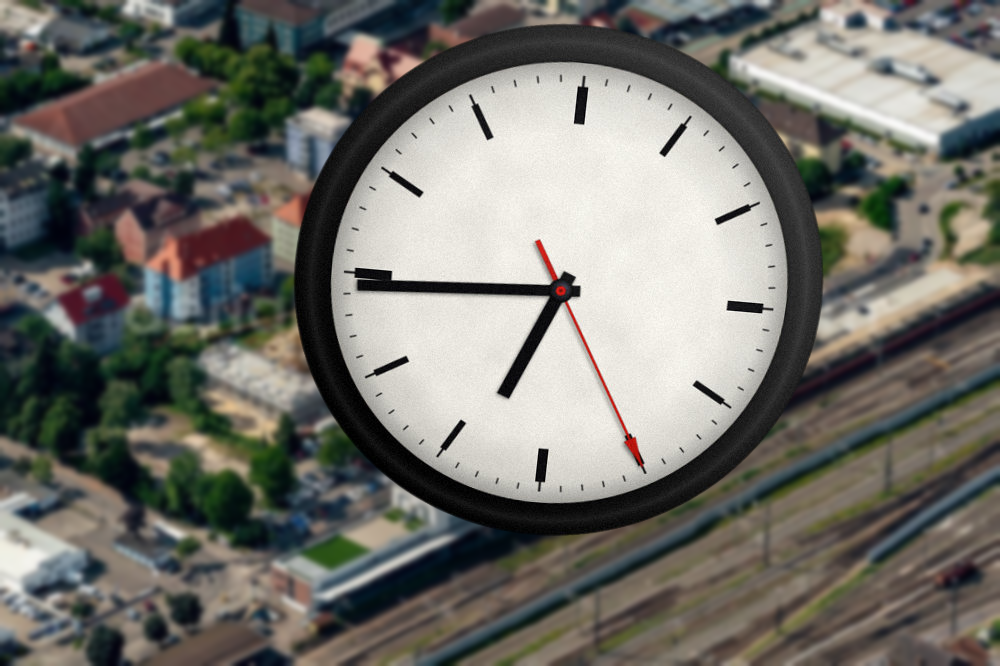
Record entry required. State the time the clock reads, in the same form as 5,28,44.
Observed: 6,44,25
